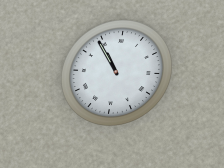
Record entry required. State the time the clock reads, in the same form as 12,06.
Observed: 10,54
